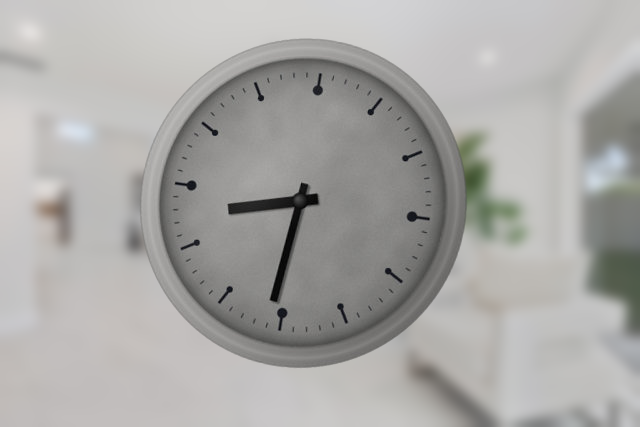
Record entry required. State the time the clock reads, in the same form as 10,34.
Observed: 8,31
